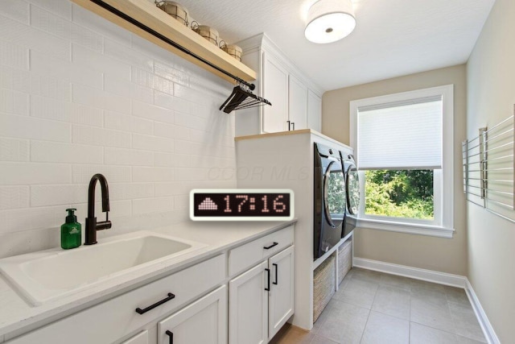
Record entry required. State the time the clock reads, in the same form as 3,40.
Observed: 17,16
